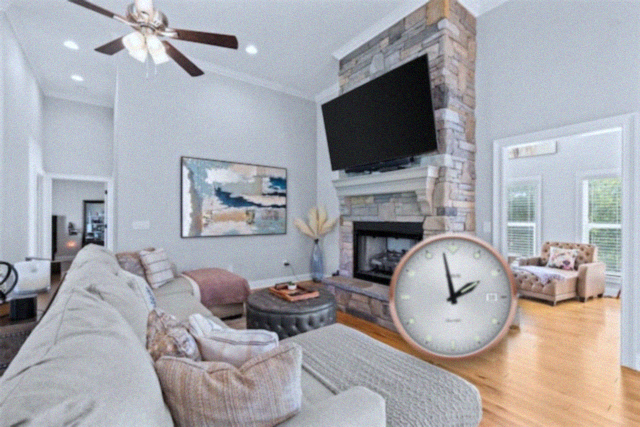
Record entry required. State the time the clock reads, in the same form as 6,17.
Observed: 1,58
